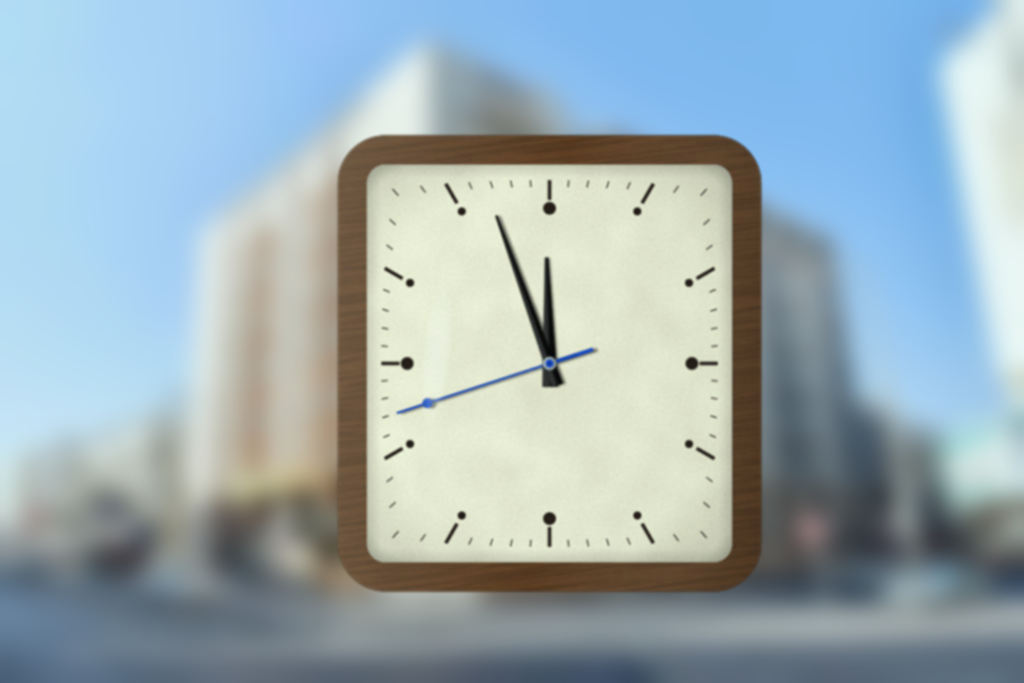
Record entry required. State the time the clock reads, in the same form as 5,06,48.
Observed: 11,56,42
